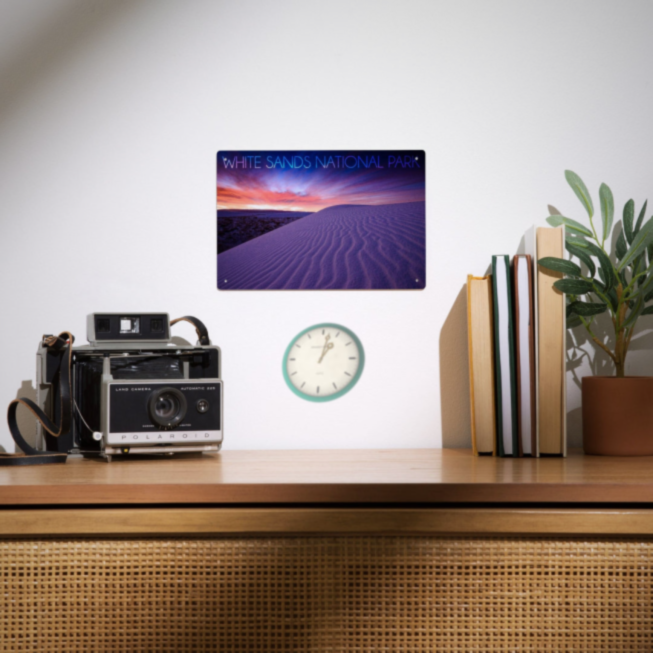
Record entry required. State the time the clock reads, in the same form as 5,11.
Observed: 1,02
